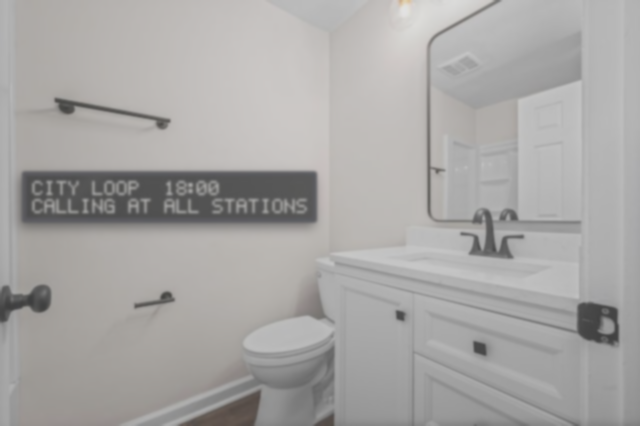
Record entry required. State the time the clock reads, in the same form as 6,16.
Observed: 18,00
